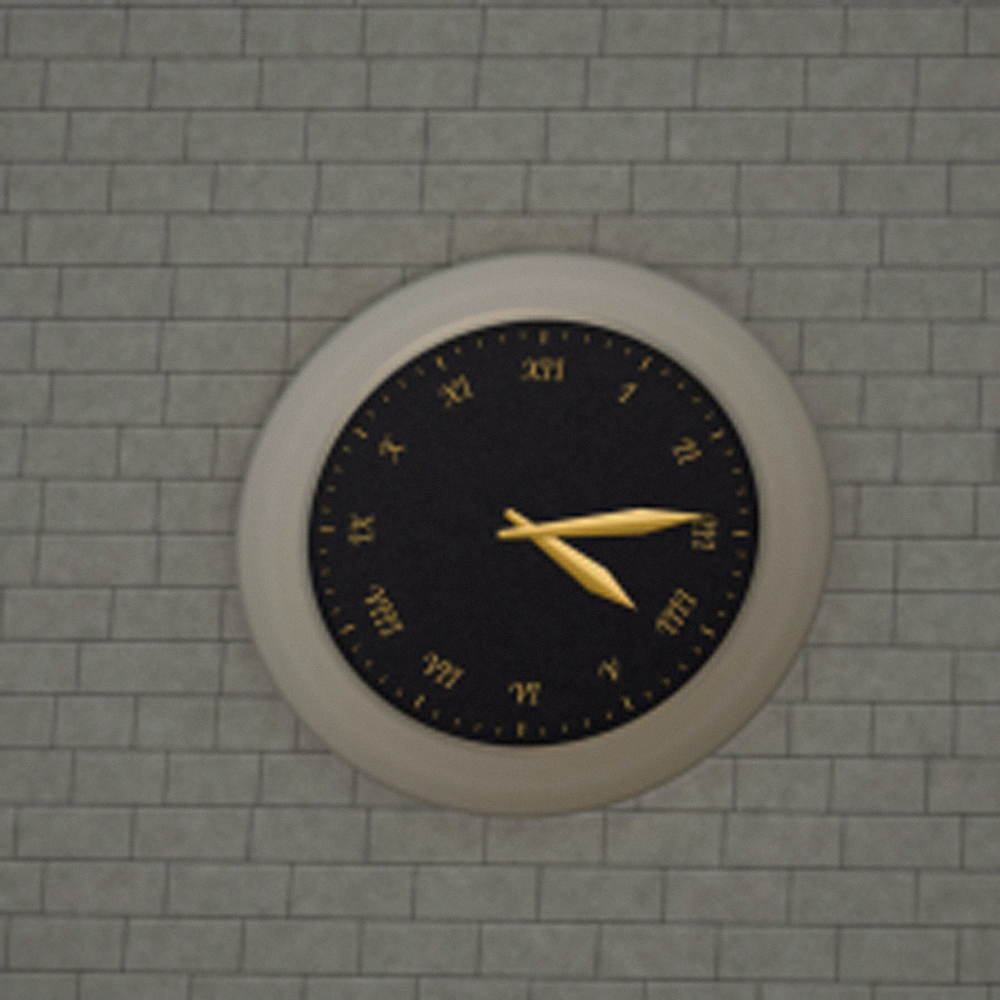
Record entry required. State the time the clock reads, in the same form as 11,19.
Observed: 4,14
